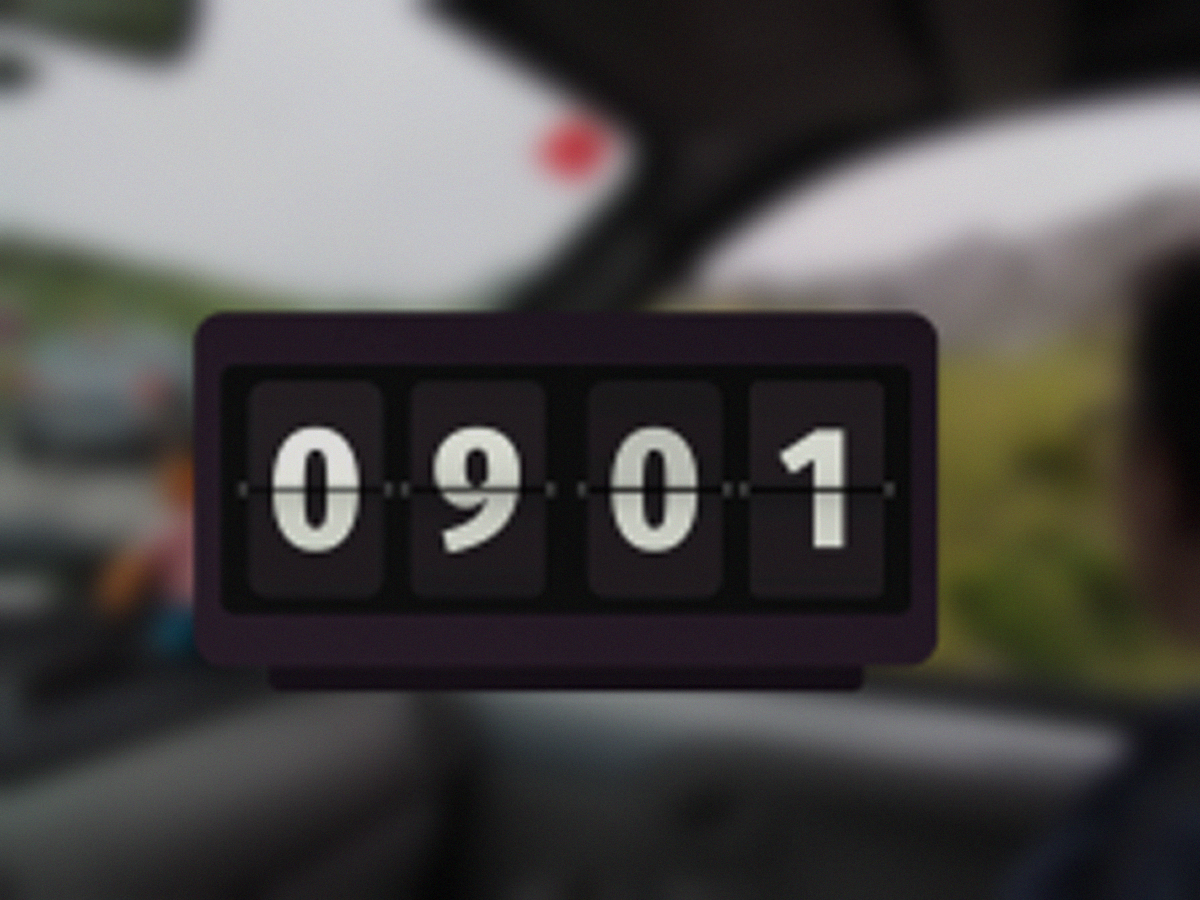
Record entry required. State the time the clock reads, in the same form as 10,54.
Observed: 9,01
